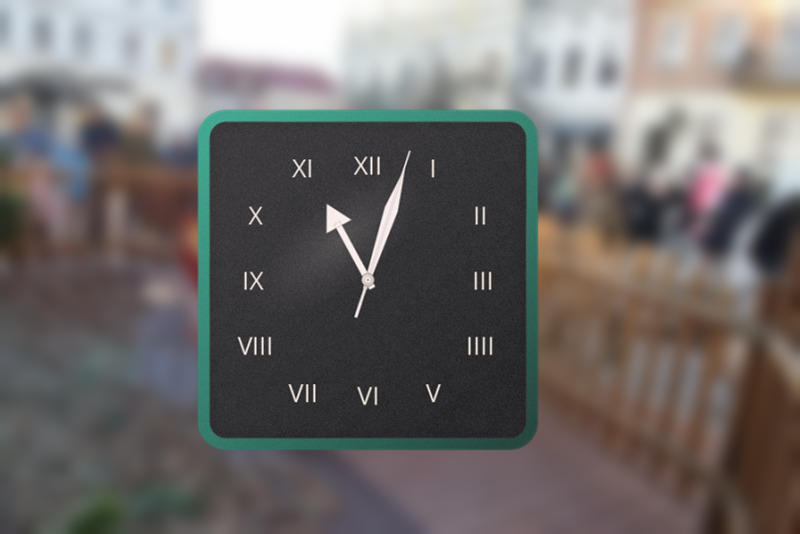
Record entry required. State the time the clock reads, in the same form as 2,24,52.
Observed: 11,03,03
